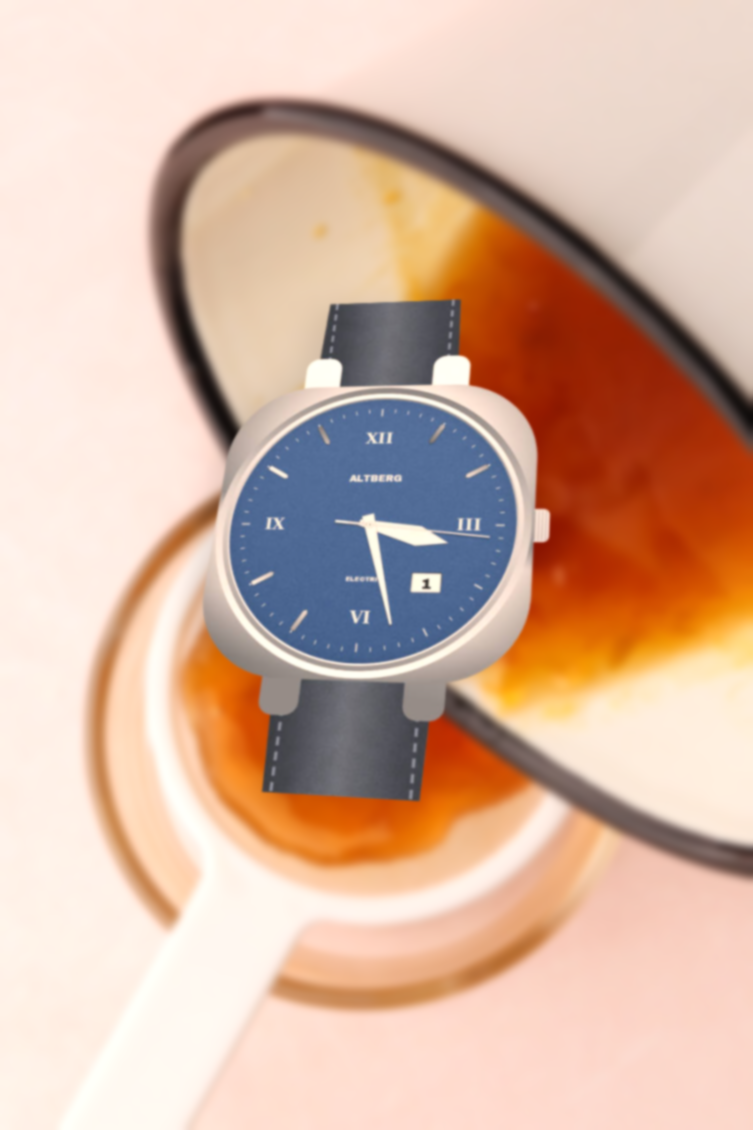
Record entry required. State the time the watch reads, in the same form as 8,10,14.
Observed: 3,27,16
